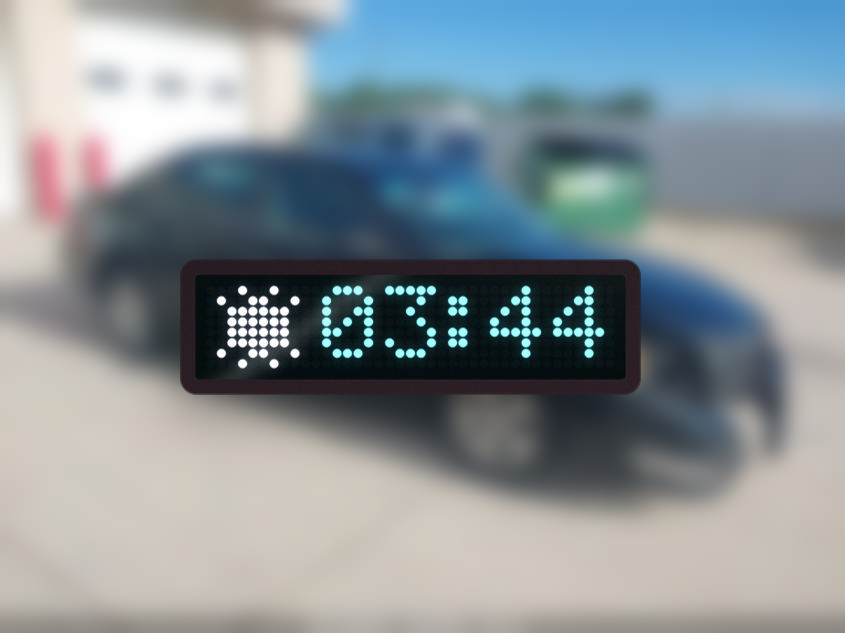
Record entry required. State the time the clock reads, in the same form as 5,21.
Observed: 3,44
